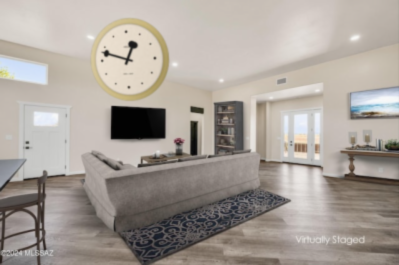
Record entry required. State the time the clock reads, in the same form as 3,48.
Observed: 12,48
